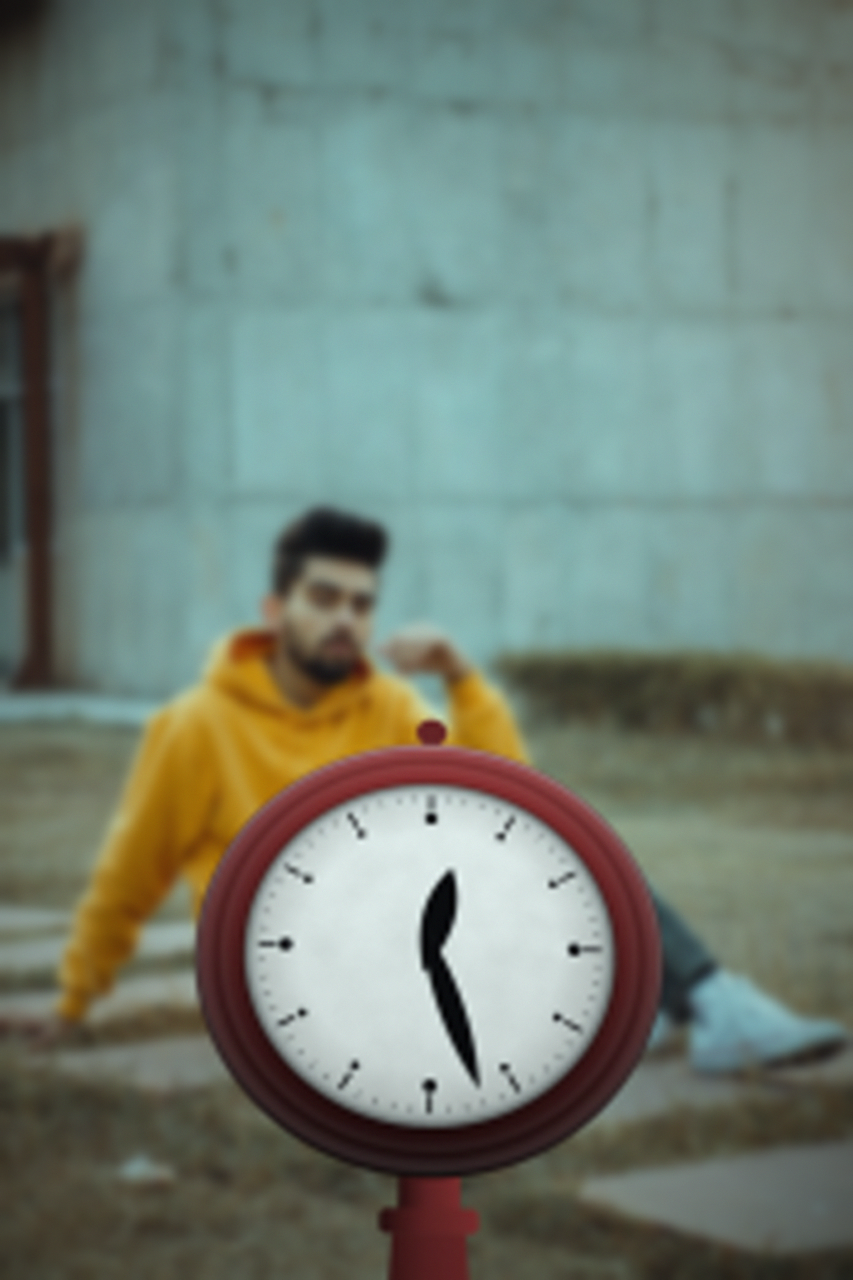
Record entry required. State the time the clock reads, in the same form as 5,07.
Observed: 12,27
